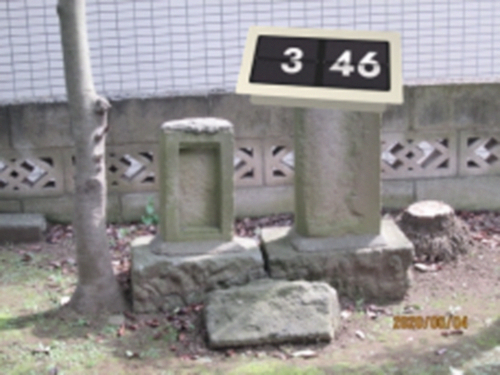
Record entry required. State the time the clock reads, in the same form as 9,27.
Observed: 3,46
